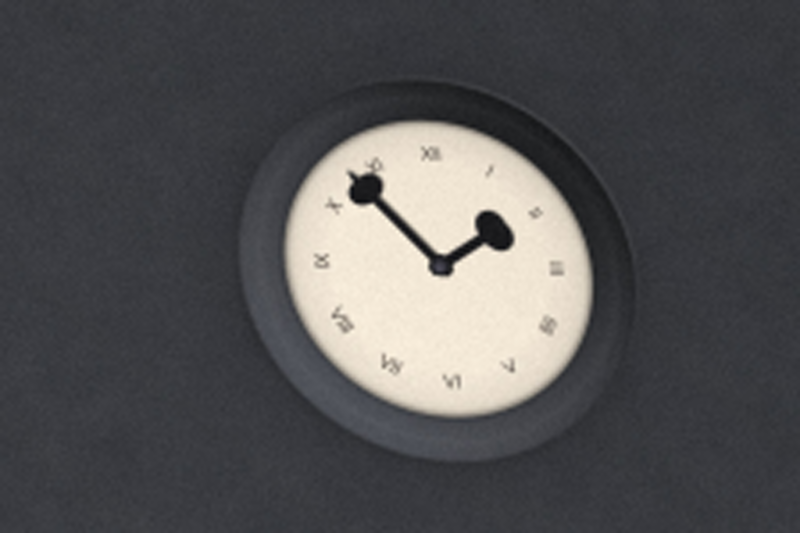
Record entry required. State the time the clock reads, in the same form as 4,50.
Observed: 1,53
